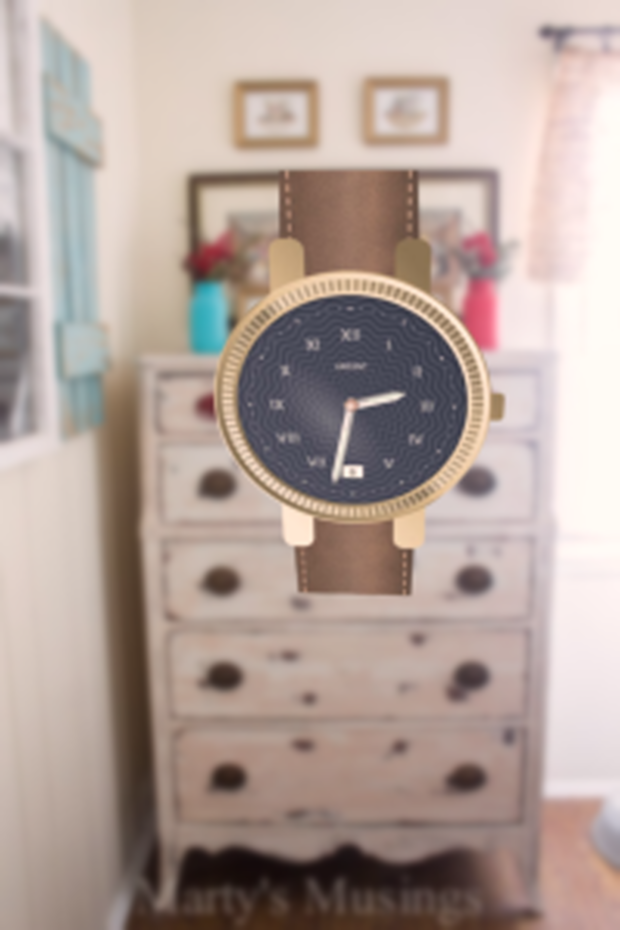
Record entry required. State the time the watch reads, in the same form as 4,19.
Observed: 2,32
